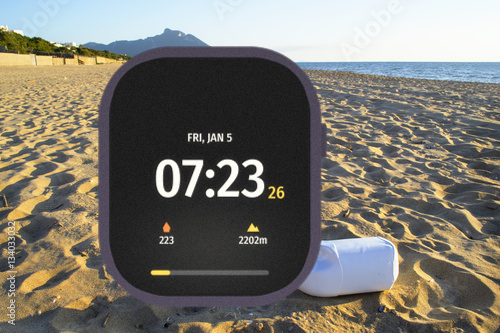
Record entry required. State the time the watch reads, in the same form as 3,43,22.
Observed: 7,23,26
